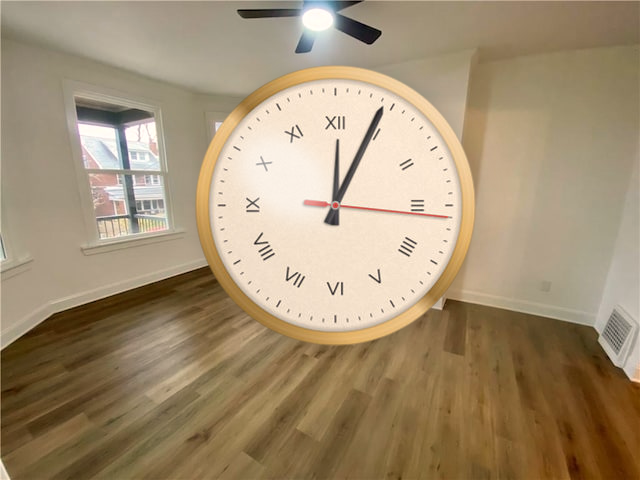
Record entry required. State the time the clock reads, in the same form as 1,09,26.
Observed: 12,04,16
